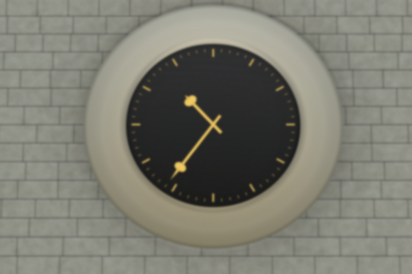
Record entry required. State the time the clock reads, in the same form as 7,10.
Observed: 10,36
